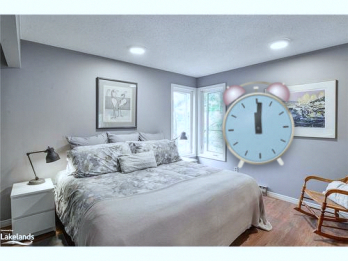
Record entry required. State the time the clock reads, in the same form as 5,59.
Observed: 12,01
